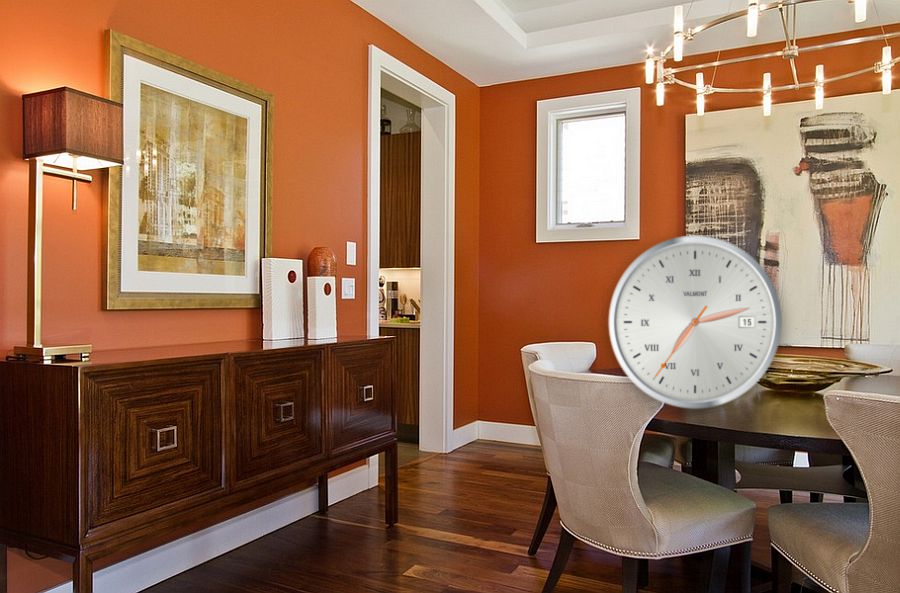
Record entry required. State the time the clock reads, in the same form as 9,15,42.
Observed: 7,12,36
